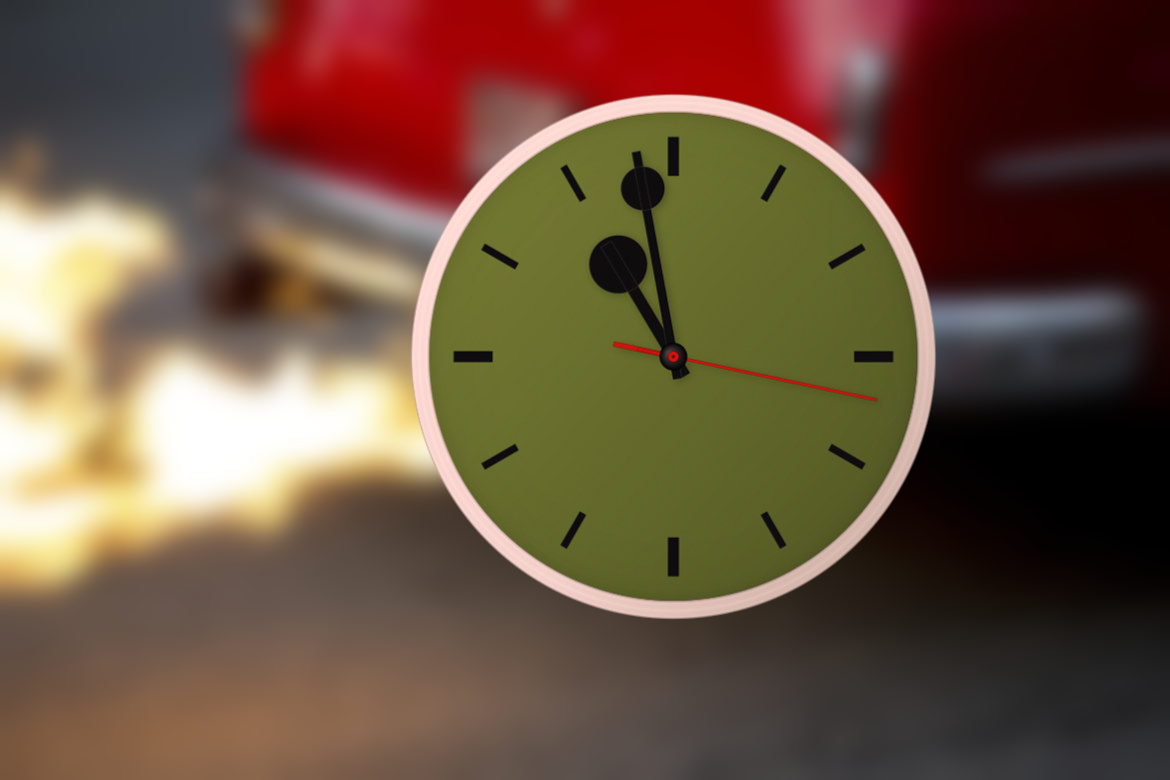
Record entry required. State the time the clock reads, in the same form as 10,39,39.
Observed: 10,58,17
